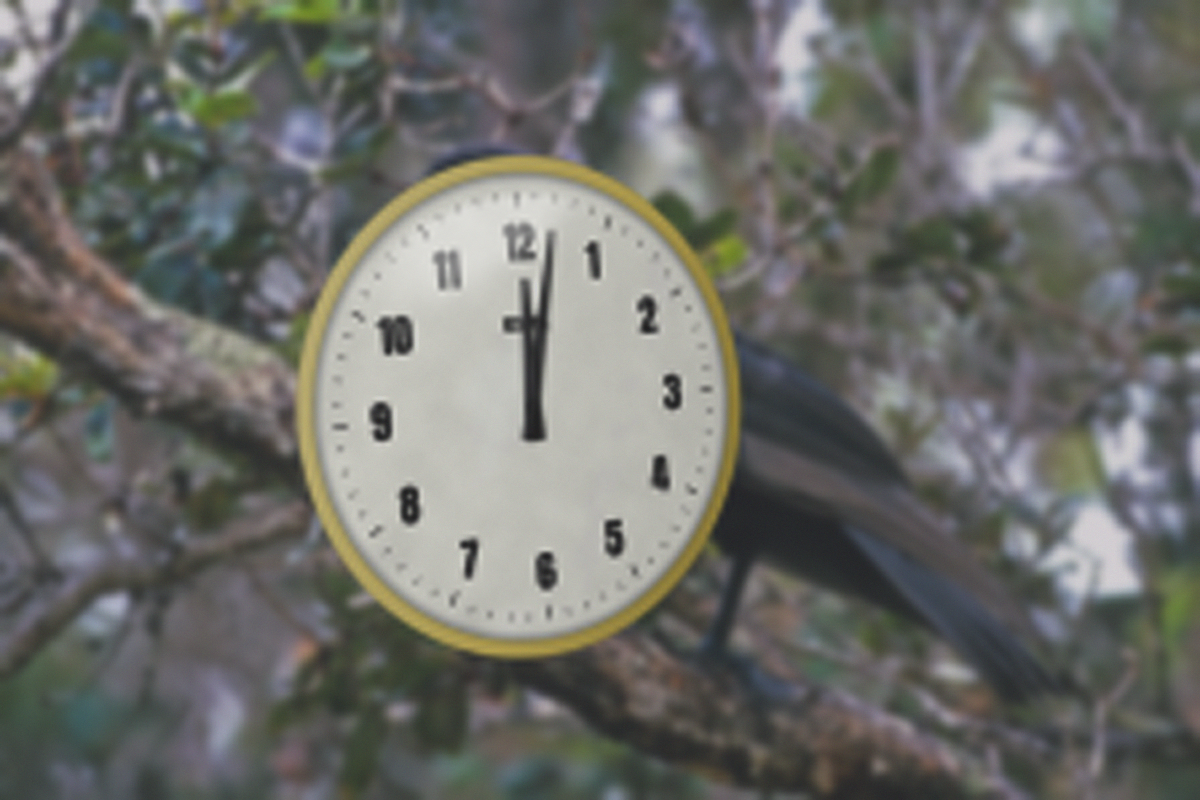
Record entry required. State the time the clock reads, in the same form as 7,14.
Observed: 12,02
